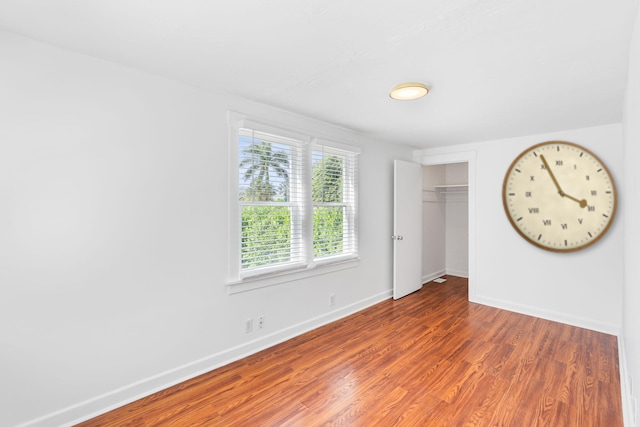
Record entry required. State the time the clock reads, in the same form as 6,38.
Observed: 3,56
